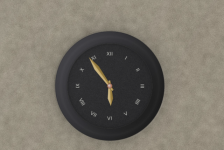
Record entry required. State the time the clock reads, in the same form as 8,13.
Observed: 5,54
